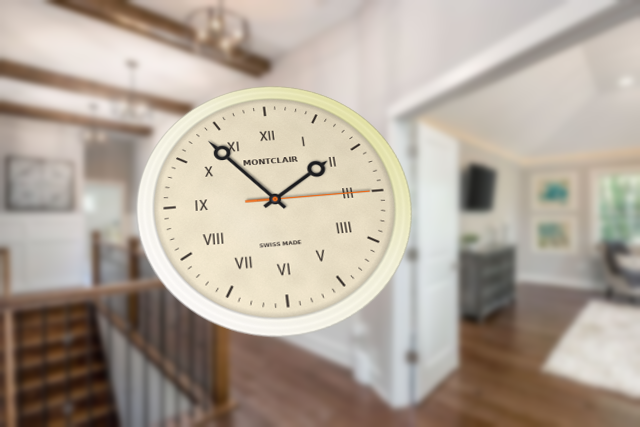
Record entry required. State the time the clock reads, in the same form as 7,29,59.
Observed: 1,53,15
